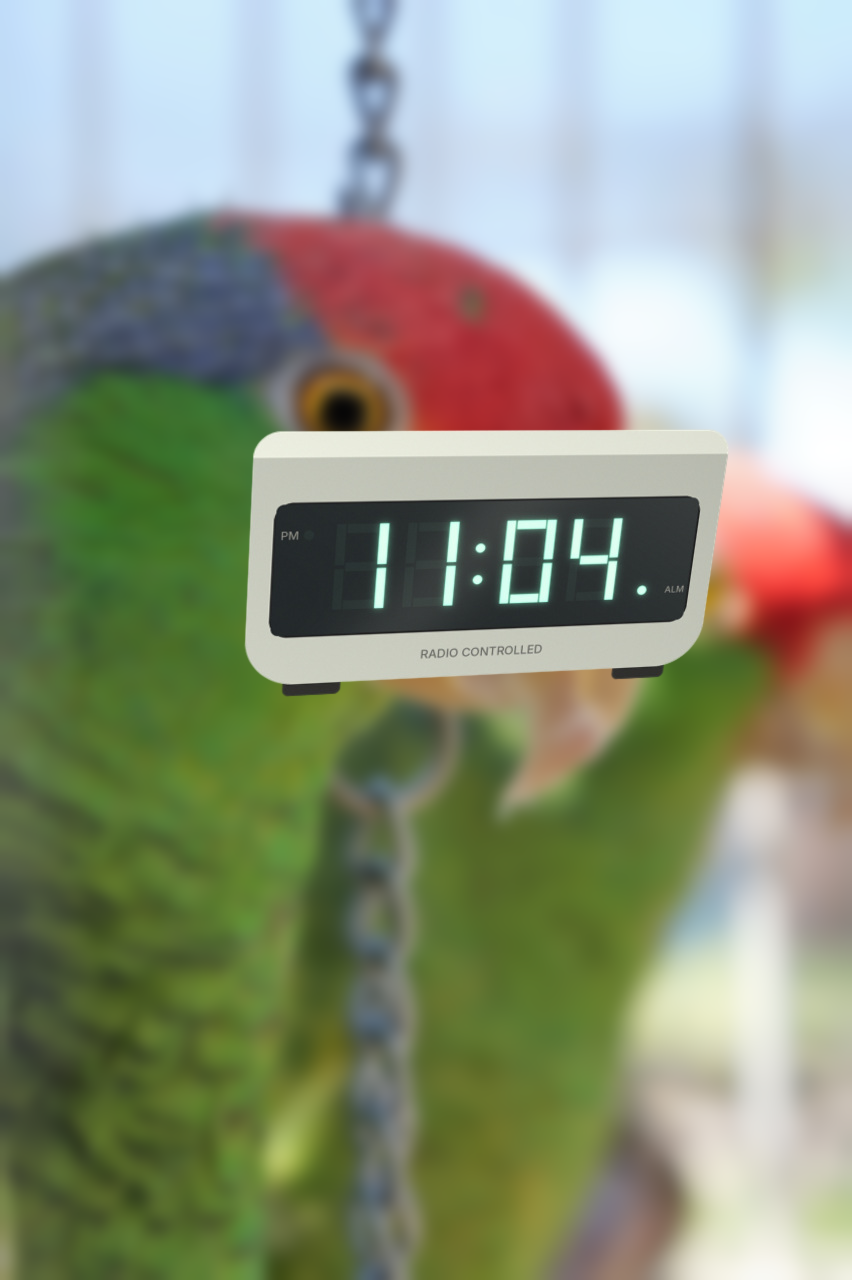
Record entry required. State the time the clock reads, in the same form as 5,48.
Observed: 11,04
